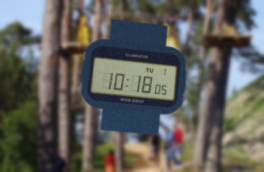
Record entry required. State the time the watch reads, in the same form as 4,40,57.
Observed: 10,18,05
